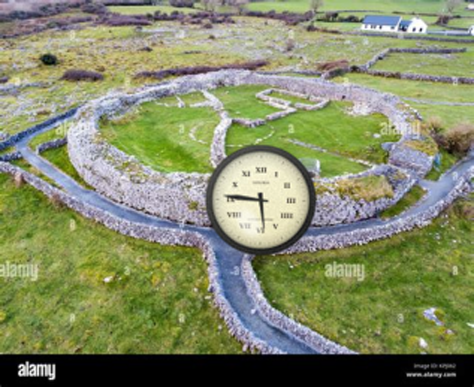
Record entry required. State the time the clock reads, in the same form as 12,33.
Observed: 5,46
